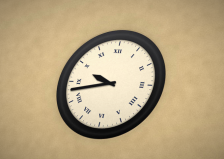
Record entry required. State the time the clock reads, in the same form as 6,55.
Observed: 9,43
